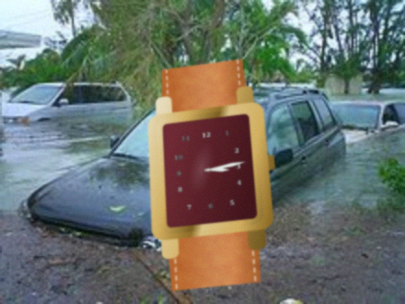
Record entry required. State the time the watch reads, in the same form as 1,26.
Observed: 3,14
